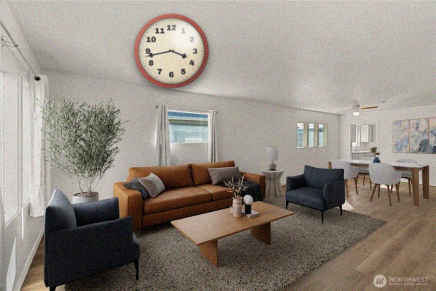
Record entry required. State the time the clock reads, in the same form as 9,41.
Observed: 3,43
